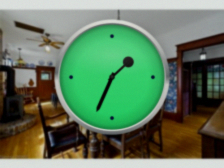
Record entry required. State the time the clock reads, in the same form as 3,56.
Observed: 1,34
